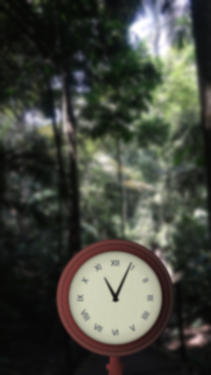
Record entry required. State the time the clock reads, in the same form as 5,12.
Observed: 11,04
